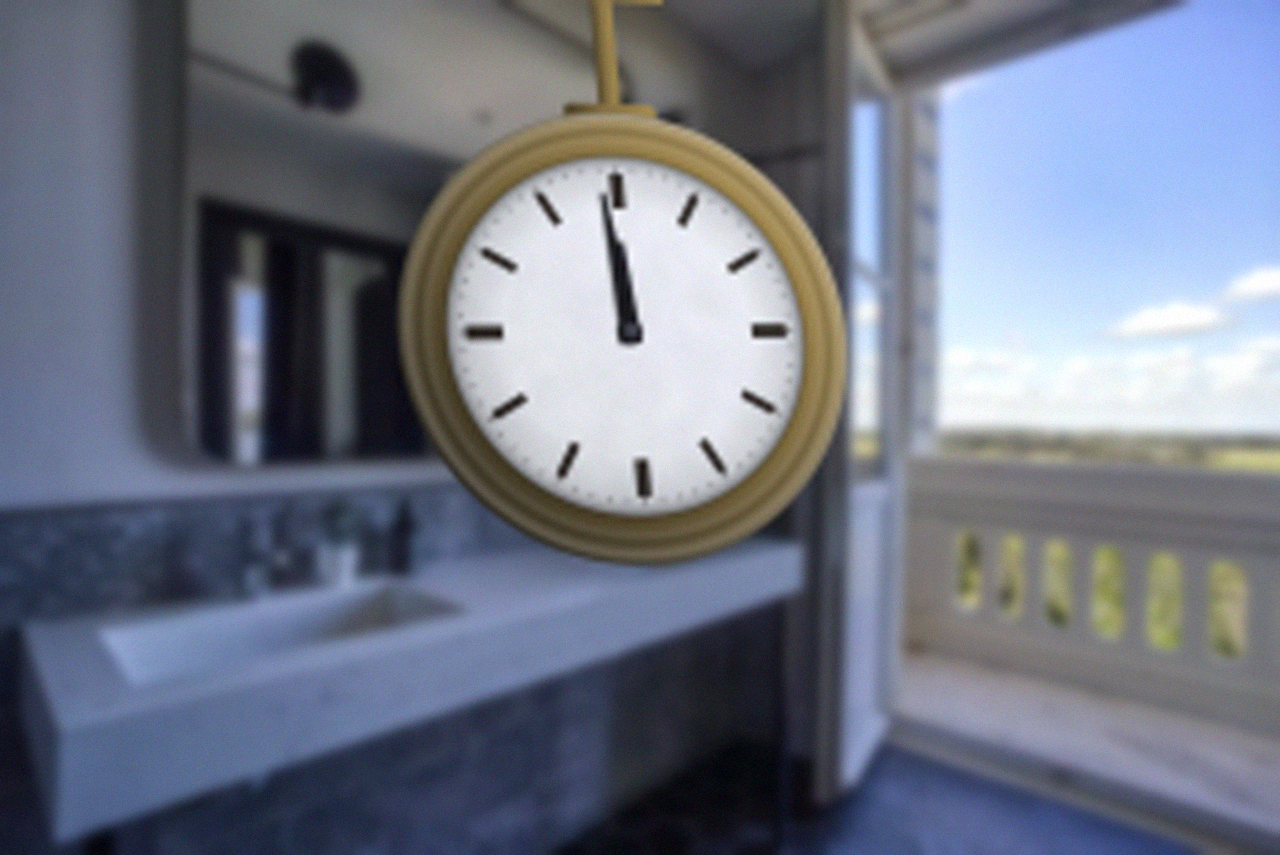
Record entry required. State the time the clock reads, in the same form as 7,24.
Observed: 11,59
